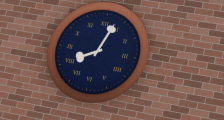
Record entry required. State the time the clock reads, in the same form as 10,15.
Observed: 8,03
